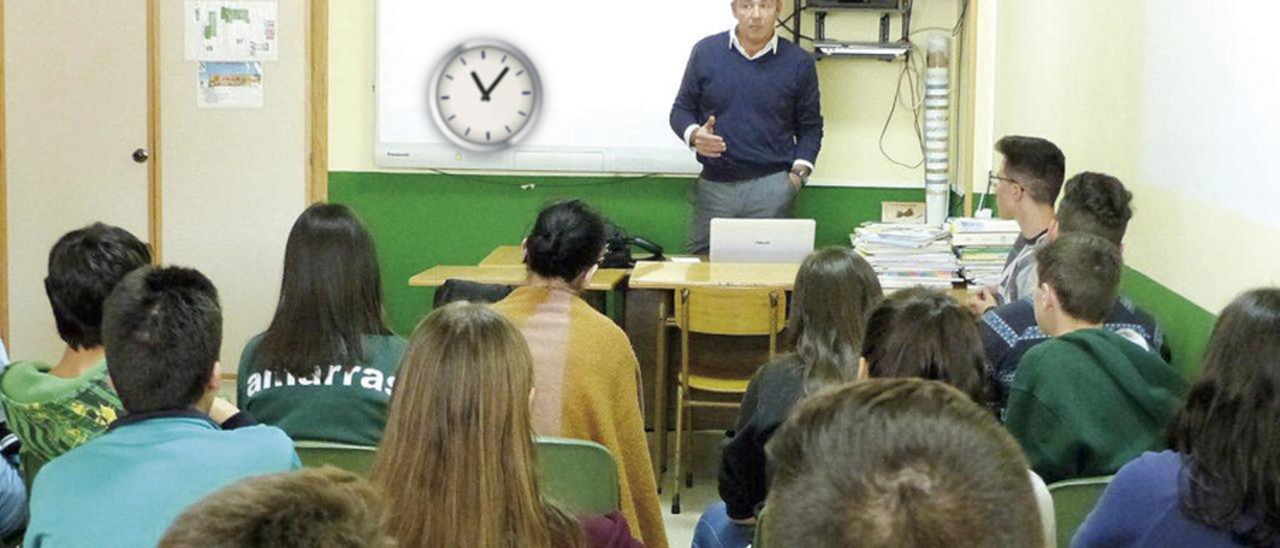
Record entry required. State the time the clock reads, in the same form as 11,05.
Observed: 11,07
